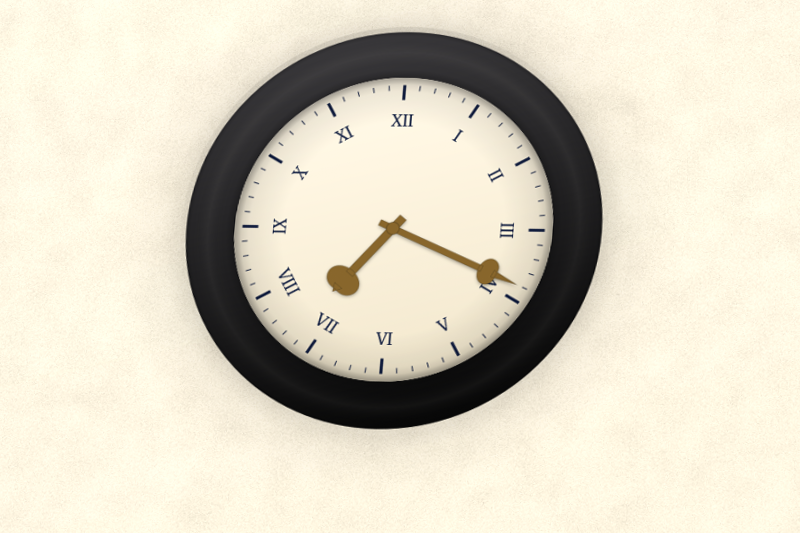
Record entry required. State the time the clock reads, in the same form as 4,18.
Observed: 7,19
